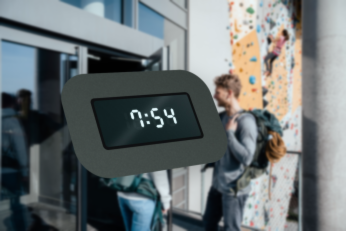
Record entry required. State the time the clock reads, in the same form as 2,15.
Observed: 7,54
